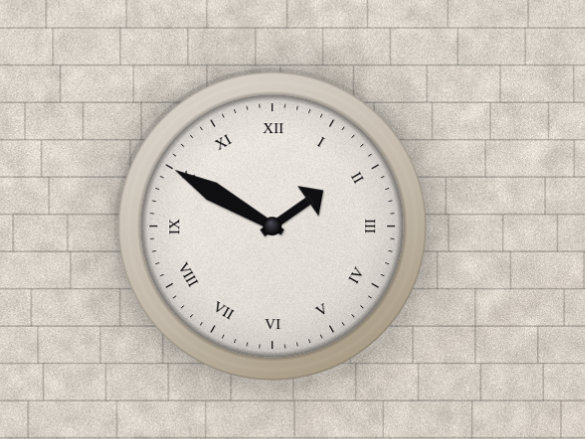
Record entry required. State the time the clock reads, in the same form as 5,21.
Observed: 1,50
